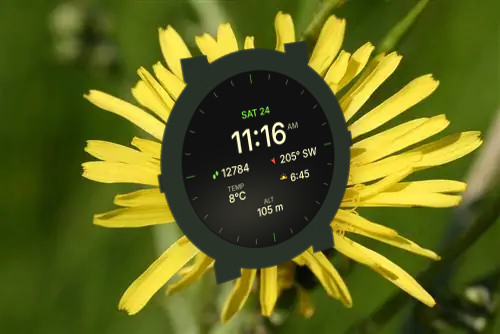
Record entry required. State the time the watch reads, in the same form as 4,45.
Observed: 11,16
